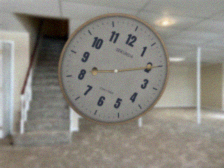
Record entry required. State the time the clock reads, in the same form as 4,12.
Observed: 8,10
